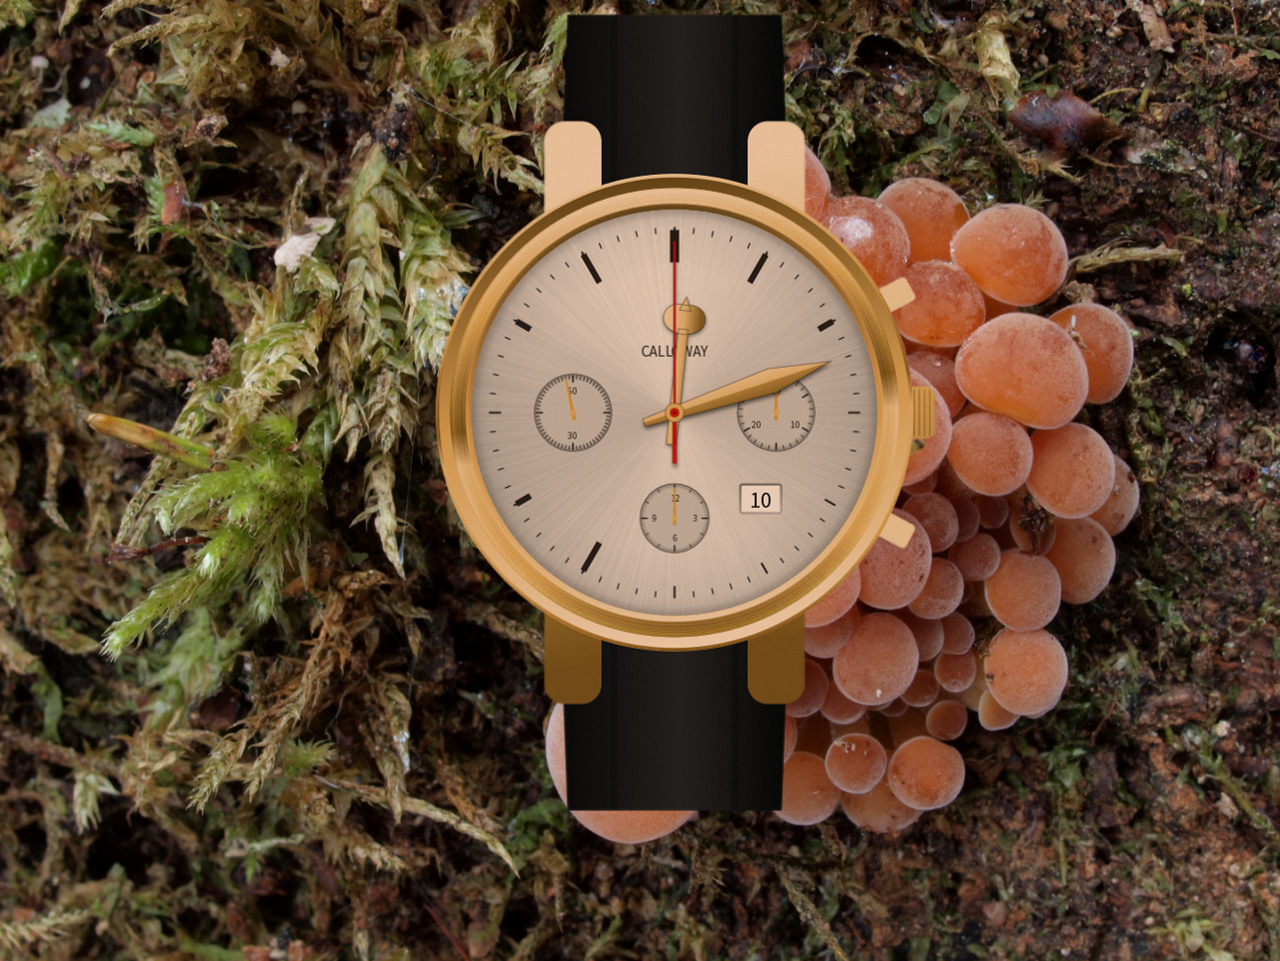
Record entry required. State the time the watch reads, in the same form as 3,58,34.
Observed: 12,11,58
